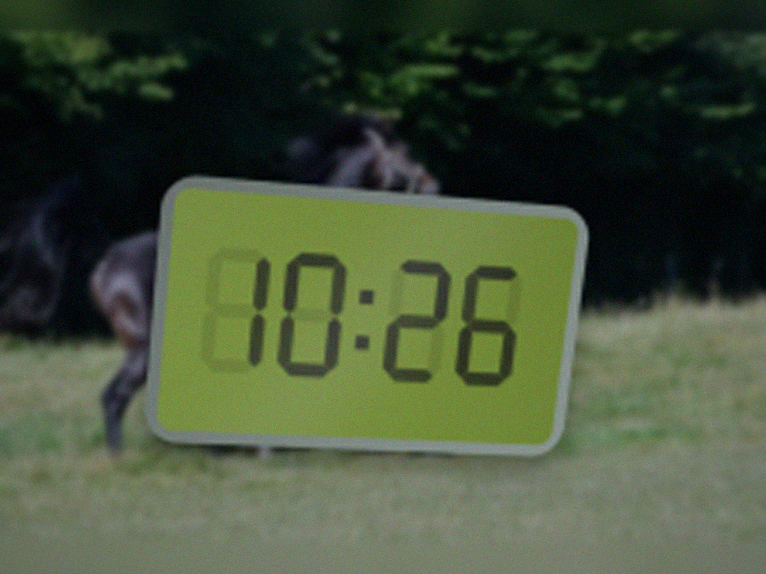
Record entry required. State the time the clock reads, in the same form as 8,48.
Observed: 10,26
